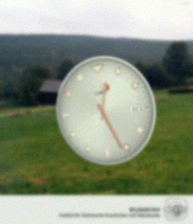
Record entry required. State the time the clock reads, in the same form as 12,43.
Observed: 12,26
